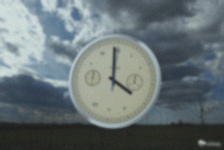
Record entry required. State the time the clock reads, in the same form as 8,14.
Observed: 3,59
